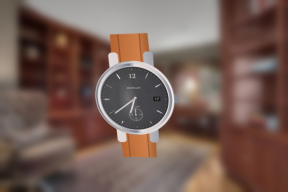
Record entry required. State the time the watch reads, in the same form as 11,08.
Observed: 6,39
